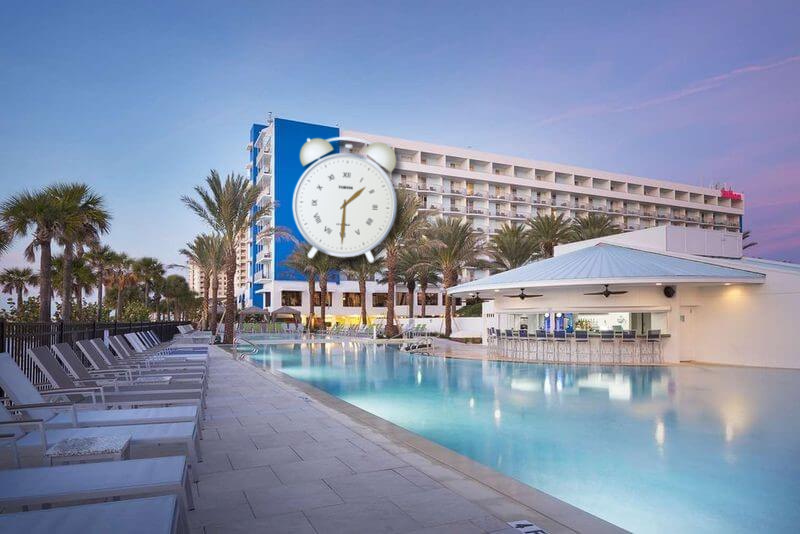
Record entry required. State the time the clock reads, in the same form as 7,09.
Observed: 1,30
